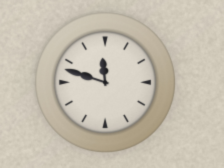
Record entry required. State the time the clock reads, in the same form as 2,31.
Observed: 11,48
